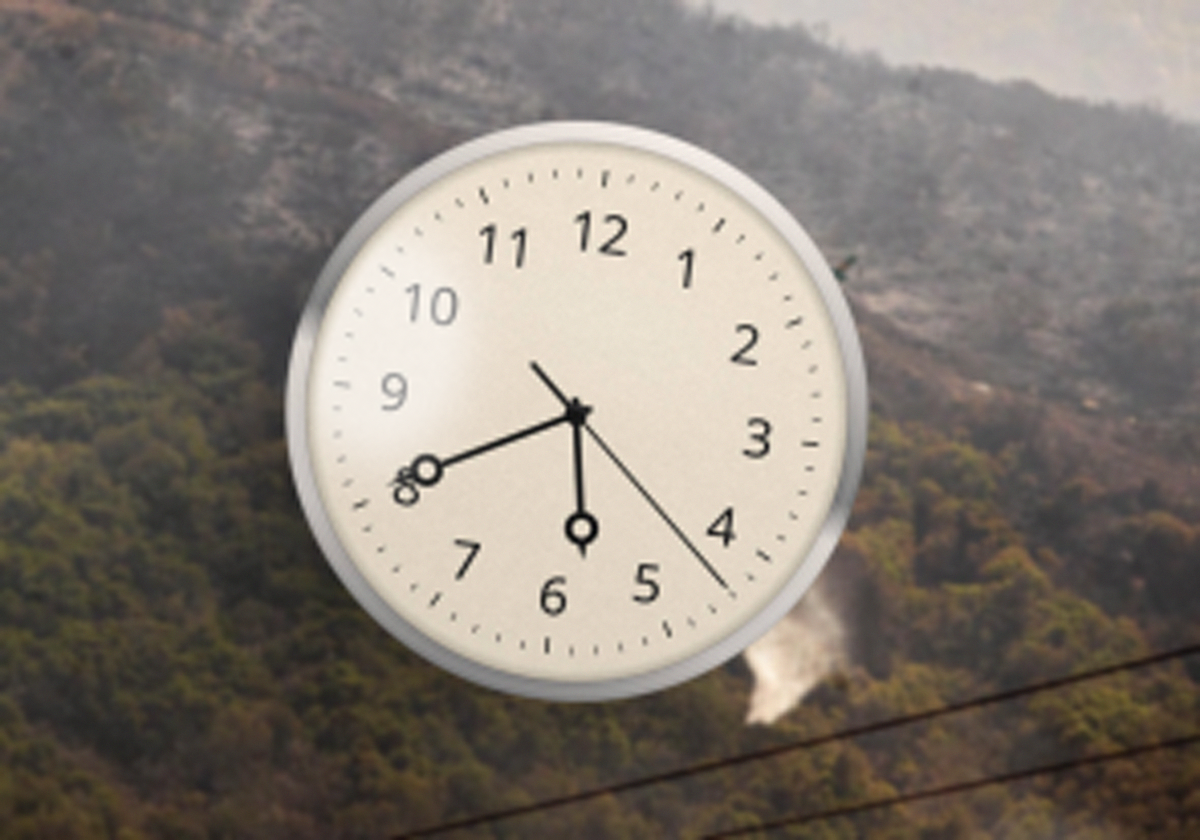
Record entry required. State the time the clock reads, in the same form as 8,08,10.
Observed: 5,40,22
